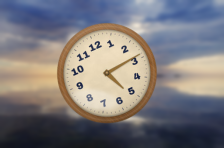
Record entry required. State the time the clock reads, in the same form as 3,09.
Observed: 5,14
